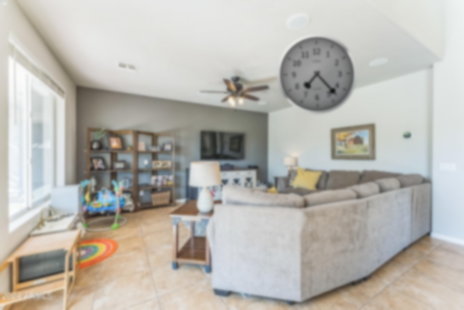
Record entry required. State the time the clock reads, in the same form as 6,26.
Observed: 7,23
